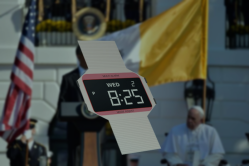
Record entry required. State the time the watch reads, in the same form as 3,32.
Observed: 8,25
